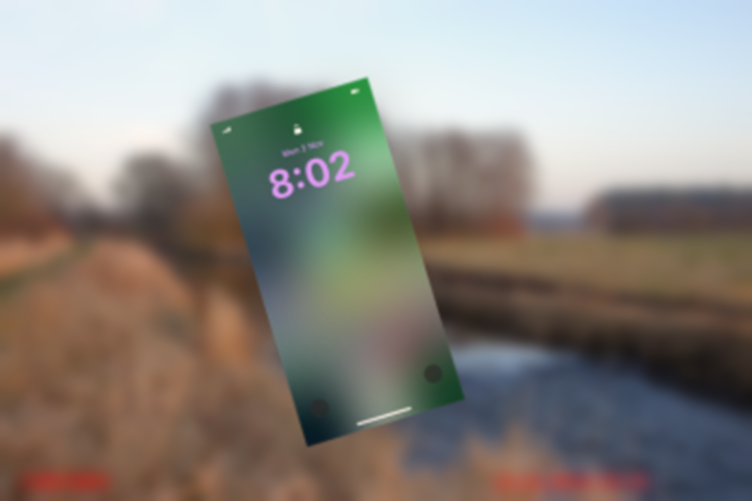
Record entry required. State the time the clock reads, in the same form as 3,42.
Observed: 8,02
